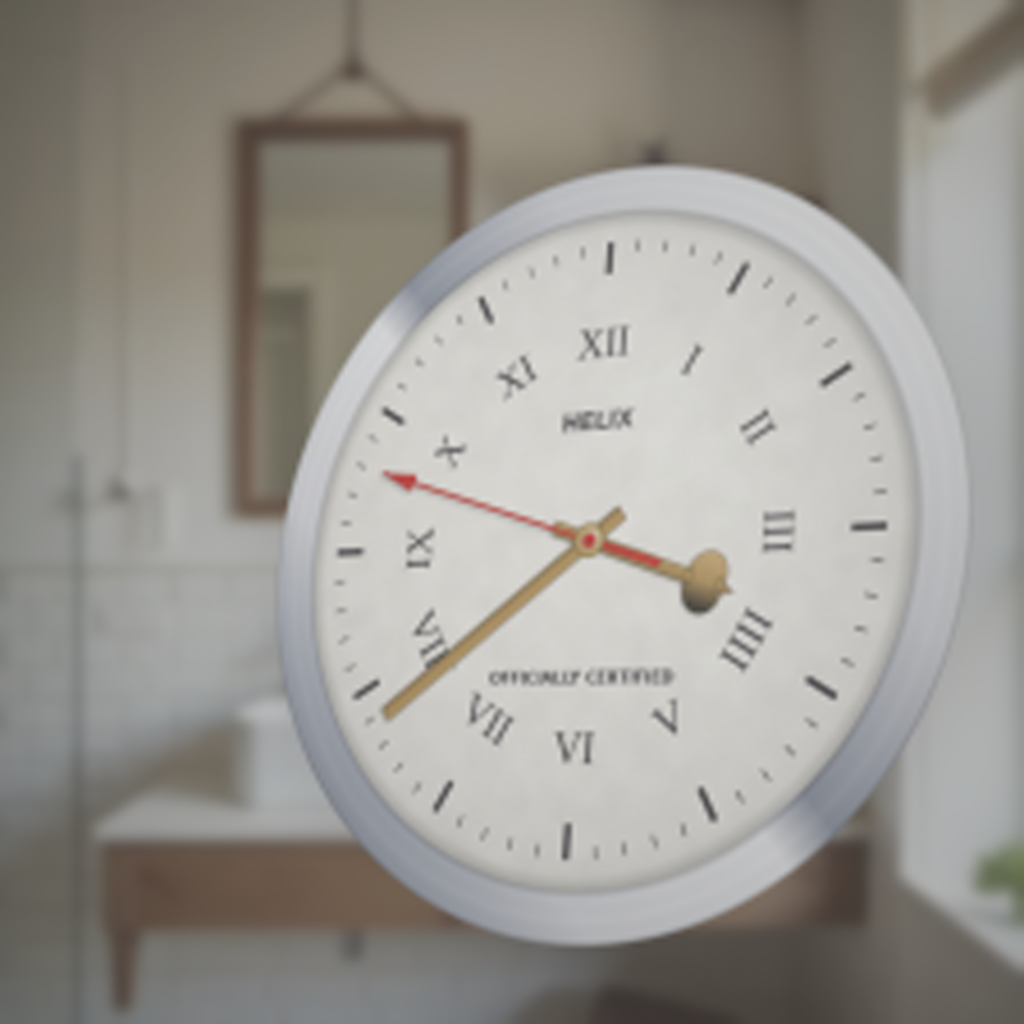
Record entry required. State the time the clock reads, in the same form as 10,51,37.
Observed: 3,38,48
